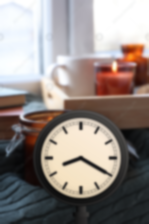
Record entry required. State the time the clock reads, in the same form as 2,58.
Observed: 8,20
